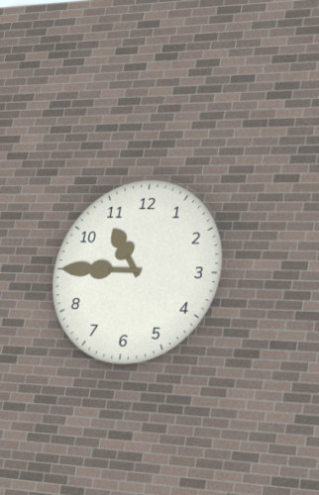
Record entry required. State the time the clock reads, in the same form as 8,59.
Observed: 10,45
